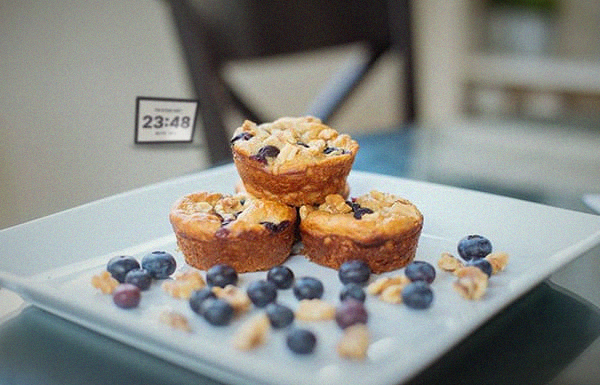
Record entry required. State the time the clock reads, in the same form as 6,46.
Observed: 23,48
